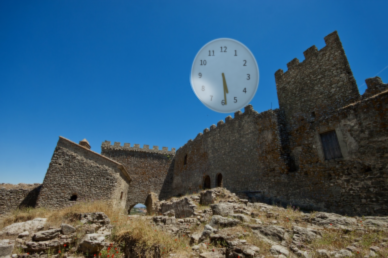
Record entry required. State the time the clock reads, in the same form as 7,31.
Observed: 5,29
